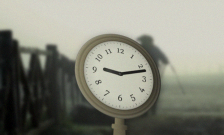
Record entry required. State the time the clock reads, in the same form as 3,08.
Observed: 9,12
